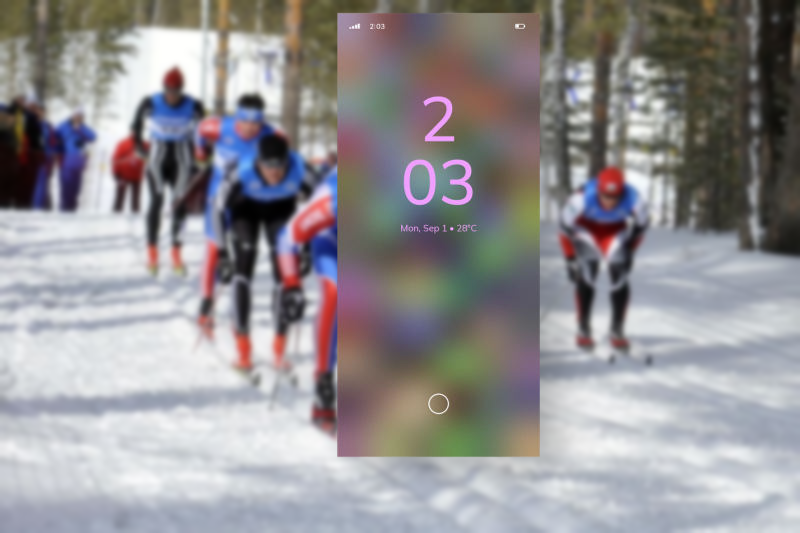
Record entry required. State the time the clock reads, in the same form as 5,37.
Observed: 2,03
